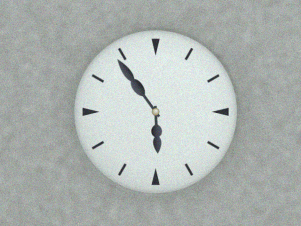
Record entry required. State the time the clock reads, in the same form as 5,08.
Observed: 5,54
